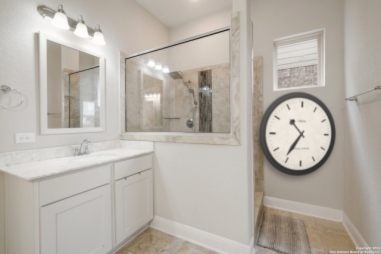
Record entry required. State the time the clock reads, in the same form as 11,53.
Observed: 10,36
